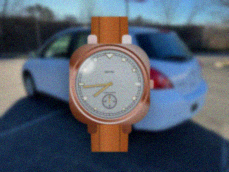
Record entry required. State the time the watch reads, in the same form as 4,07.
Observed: 7,44
